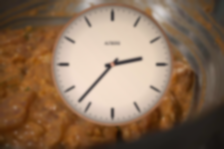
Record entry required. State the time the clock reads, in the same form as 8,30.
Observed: 2,37
